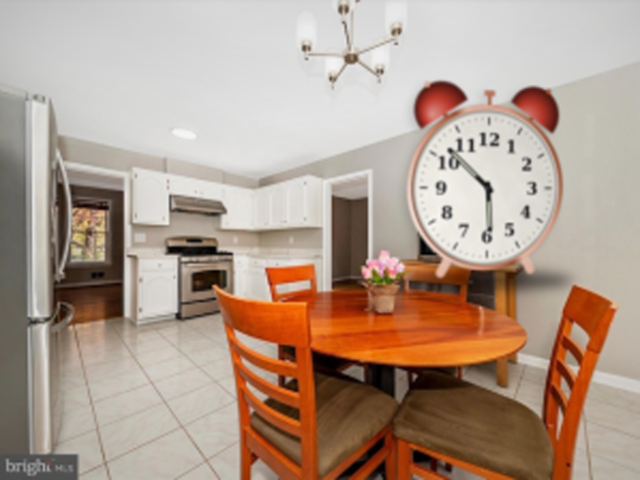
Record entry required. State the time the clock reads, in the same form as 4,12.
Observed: 5,52
